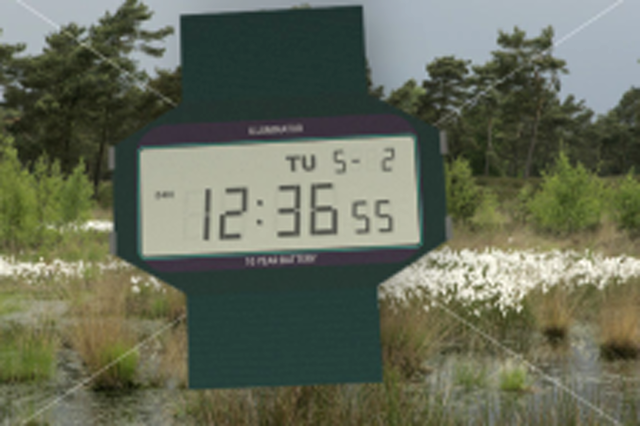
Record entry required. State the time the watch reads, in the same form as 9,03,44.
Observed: 12,36,55
